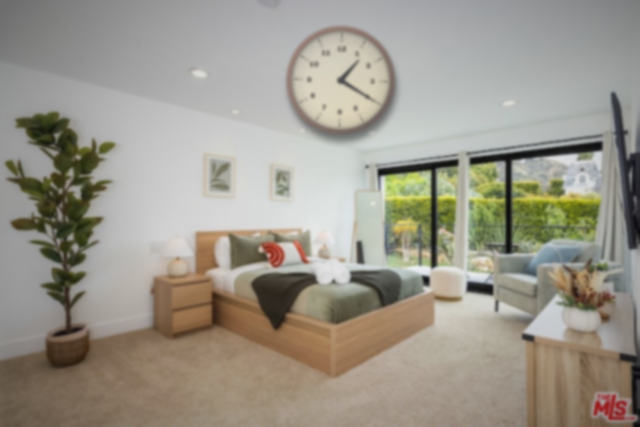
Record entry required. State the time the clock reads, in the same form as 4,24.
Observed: 1,20
